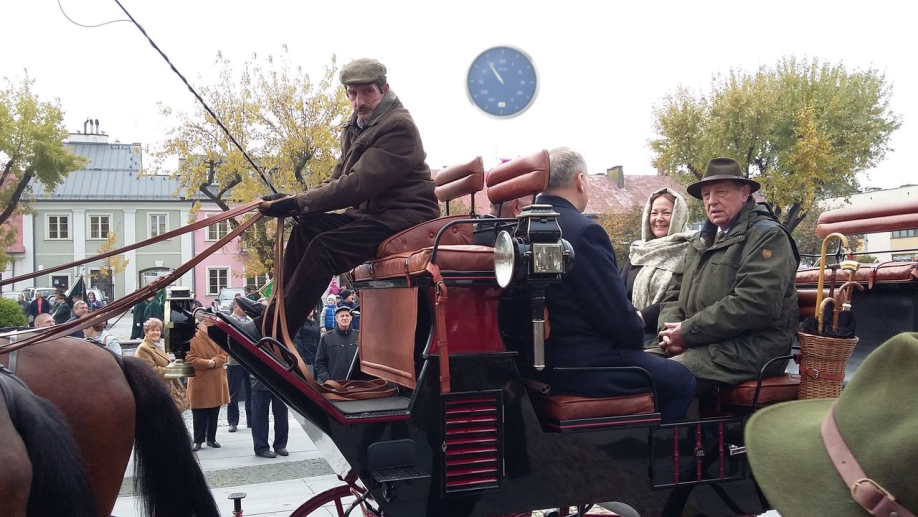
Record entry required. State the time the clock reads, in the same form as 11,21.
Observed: 10,54
